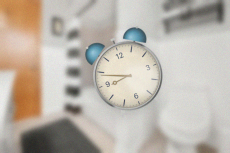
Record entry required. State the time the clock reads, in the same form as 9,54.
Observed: 8,49
